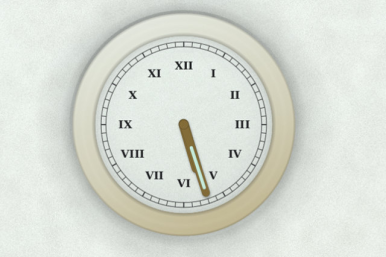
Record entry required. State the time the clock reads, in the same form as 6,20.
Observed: 5,27
